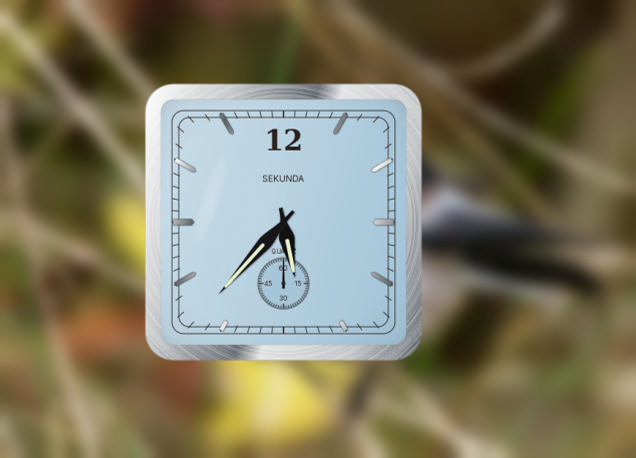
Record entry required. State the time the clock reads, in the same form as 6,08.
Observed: 5,37
